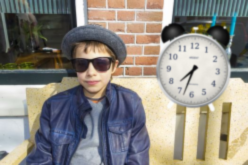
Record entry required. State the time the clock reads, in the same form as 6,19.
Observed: 7,33
